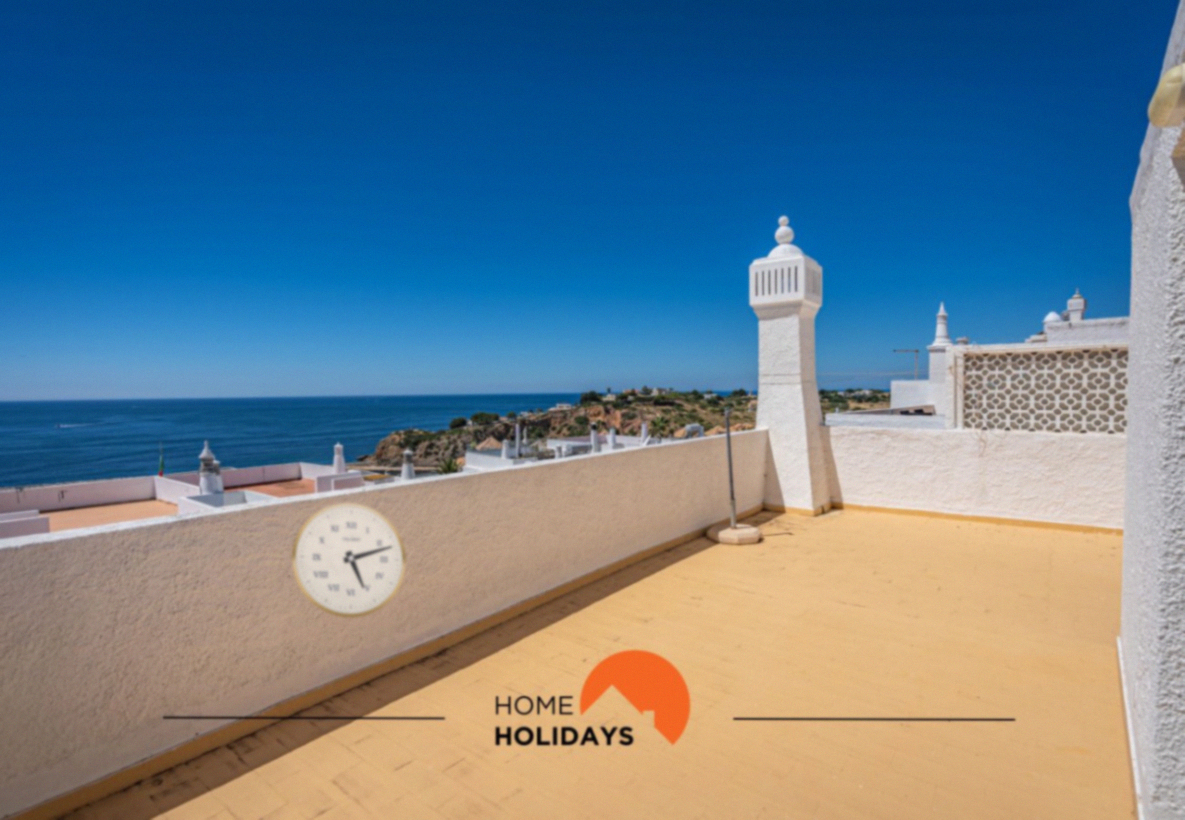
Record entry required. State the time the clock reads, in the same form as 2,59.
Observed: 5,12
